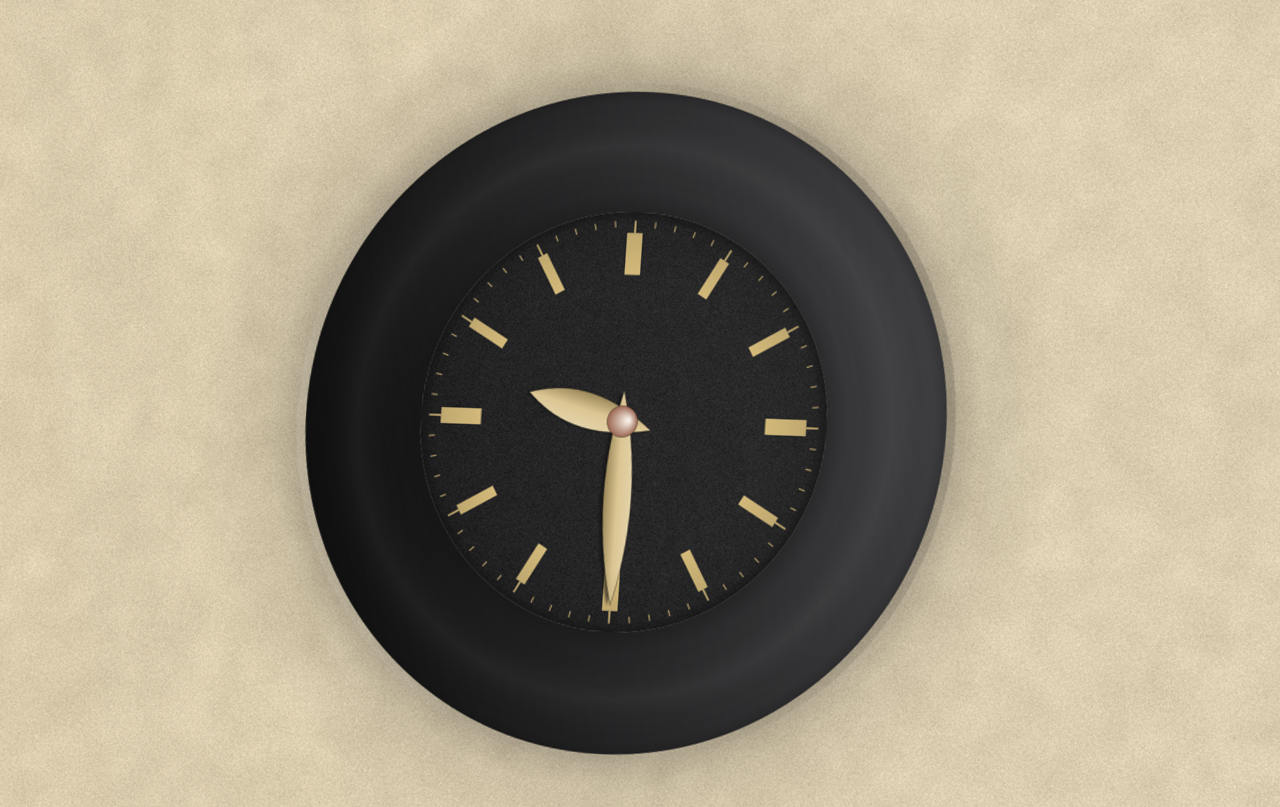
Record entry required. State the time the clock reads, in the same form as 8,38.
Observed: 9,30
